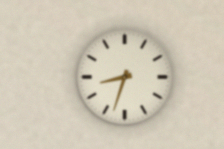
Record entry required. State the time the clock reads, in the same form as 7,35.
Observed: 8,33
